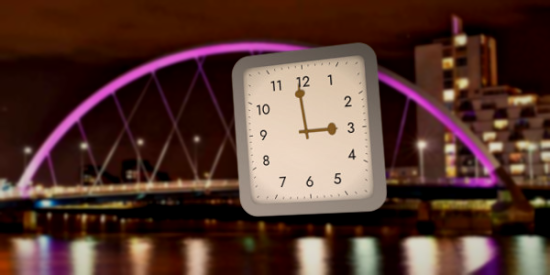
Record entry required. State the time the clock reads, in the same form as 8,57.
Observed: 2,59
